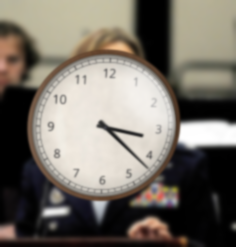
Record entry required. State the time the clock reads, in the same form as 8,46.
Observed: 3,22
